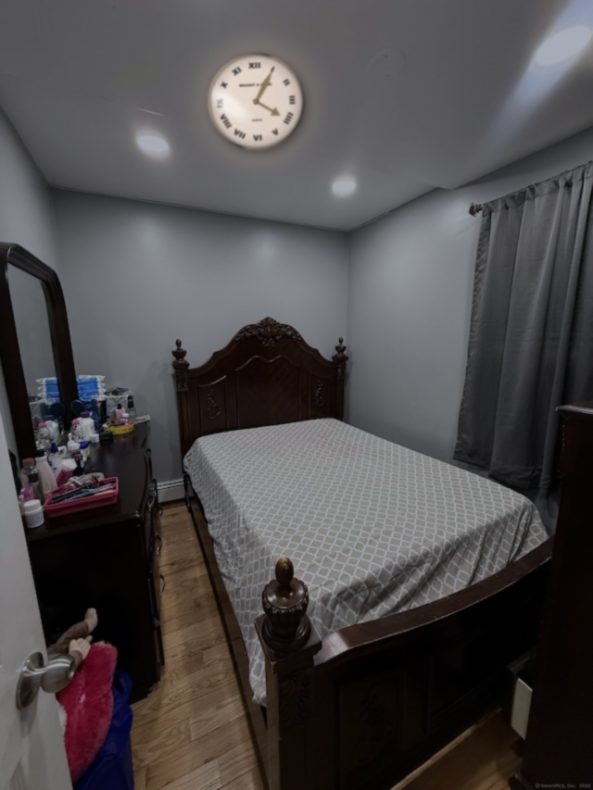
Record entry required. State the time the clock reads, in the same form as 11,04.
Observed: 4,05
